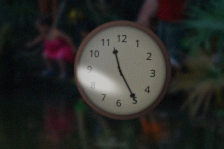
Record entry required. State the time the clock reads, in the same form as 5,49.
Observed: 11,25
